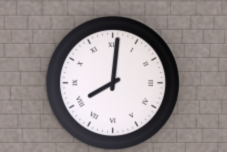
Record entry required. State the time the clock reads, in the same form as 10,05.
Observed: 8,01
